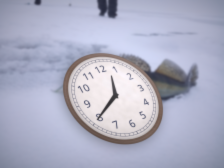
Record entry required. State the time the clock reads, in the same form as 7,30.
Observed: 12,40
